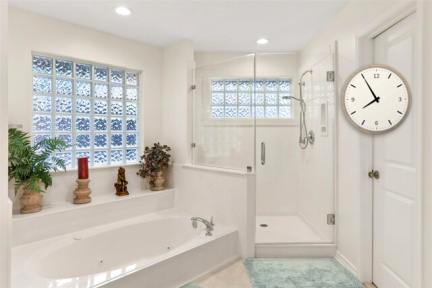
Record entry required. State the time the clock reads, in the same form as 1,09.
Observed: 7,55
